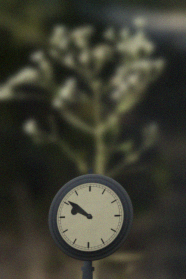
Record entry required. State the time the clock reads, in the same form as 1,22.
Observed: 9,51
